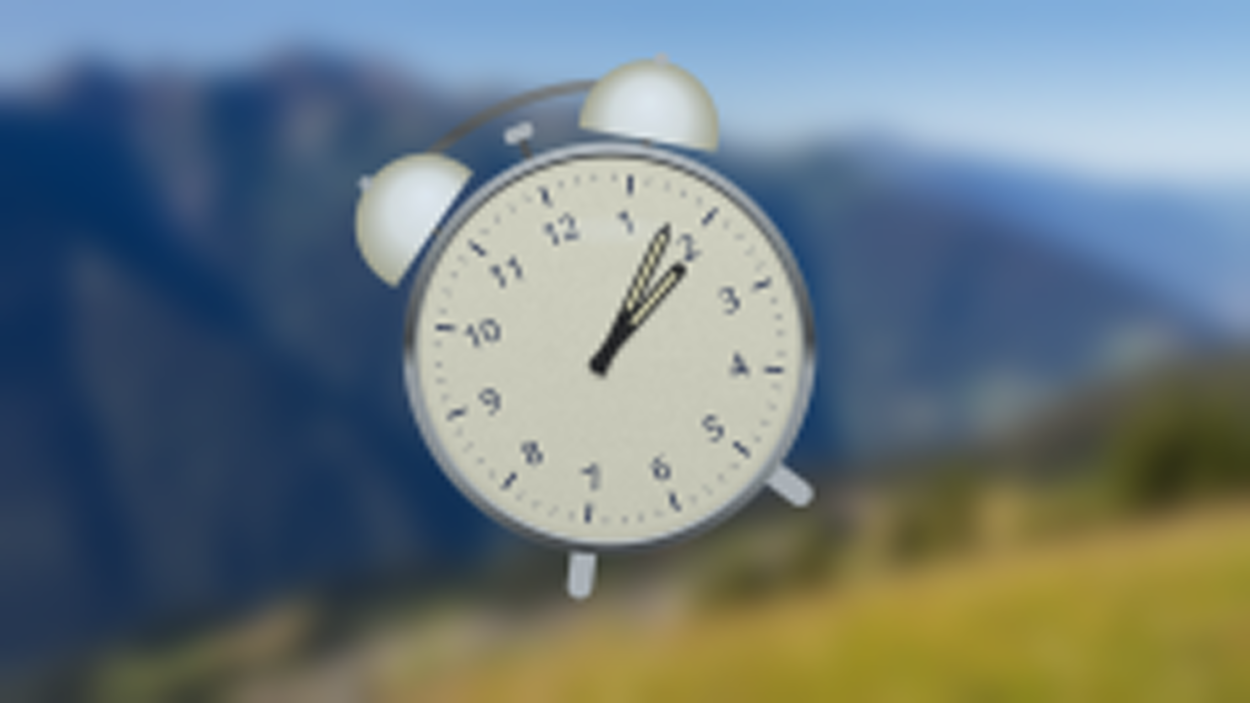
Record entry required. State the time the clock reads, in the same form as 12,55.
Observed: 2,08
